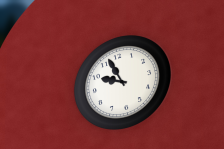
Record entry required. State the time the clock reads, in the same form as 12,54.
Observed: 9,57
